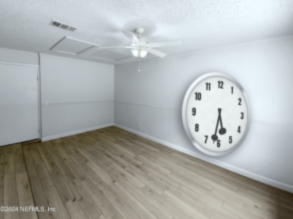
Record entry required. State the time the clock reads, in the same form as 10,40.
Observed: 5,32
